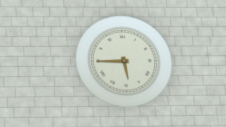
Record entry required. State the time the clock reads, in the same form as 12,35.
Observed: 5,45
